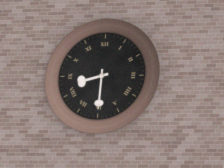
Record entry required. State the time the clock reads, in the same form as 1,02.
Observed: 8,30
